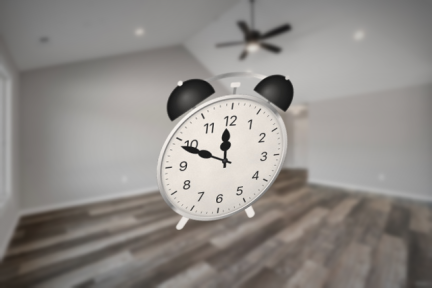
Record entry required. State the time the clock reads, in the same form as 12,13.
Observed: 11,49
